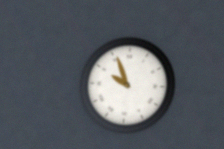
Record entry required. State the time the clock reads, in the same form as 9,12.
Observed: 9,56
